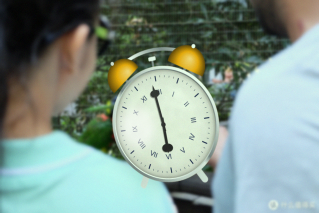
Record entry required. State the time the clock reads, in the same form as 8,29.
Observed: 5,59
